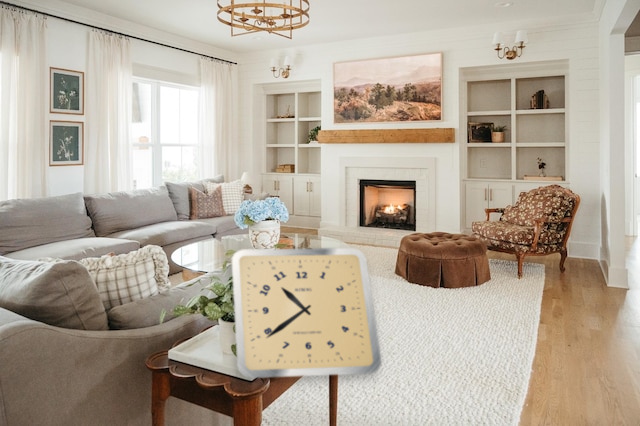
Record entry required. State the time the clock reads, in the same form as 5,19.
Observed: 10,39
